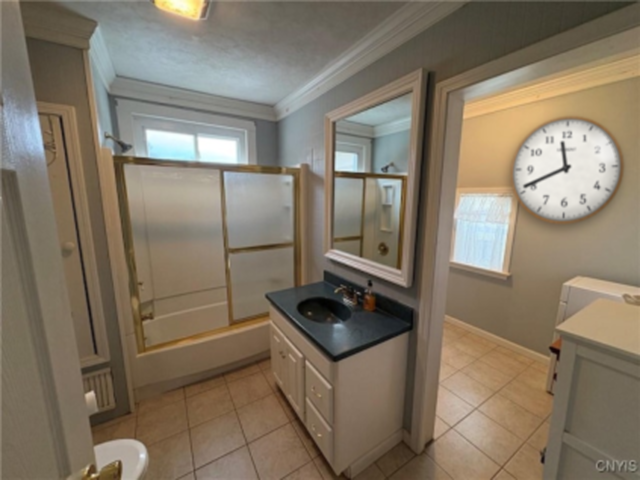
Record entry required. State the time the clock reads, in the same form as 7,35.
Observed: 11,41
